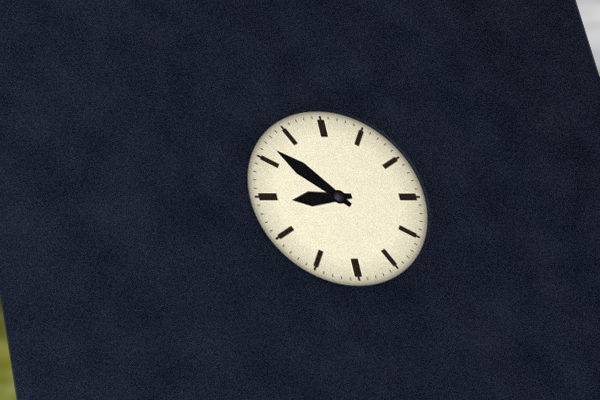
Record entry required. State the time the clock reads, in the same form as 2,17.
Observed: 8,52
